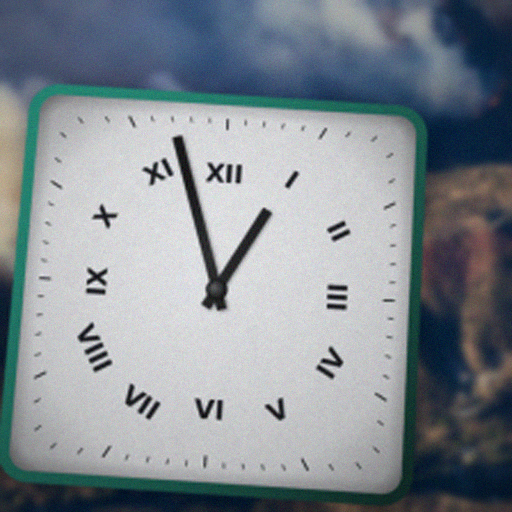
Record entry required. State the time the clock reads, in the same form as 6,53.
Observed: 12,57
